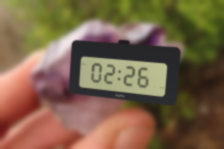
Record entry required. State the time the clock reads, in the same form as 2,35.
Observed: 2,26
